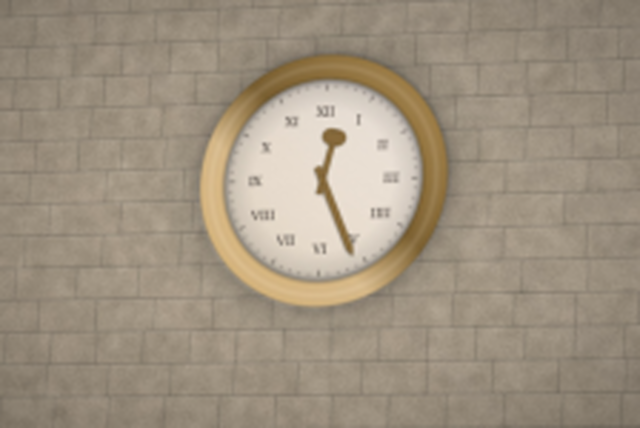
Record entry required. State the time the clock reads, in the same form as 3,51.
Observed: 12,26
